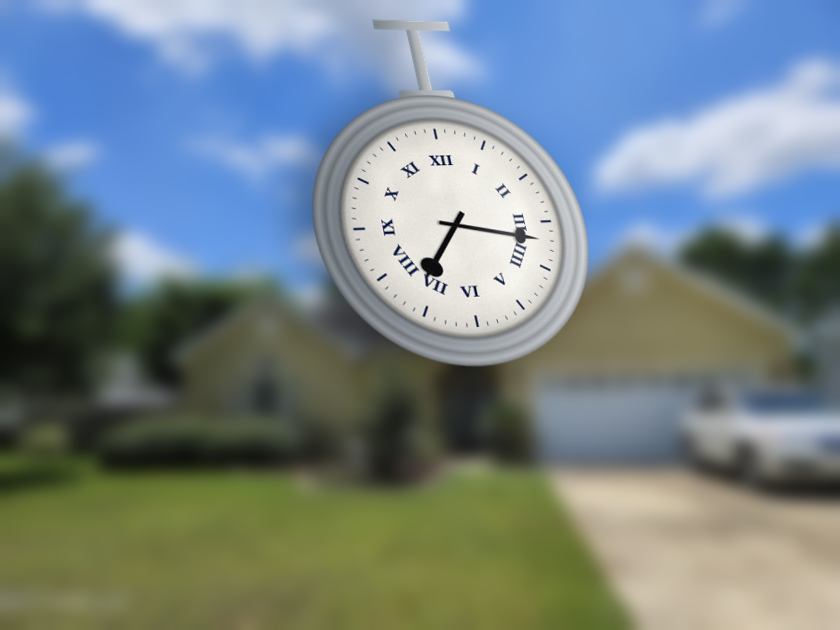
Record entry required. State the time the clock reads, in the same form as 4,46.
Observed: 7,17
